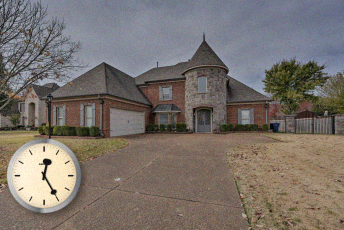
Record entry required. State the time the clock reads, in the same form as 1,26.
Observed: 12,25
